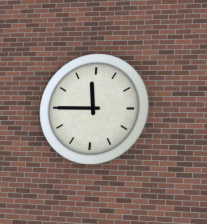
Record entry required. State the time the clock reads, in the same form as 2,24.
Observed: 11,45
